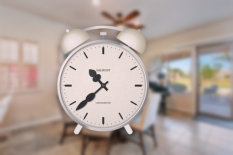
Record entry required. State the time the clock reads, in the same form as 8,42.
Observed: 10,38
